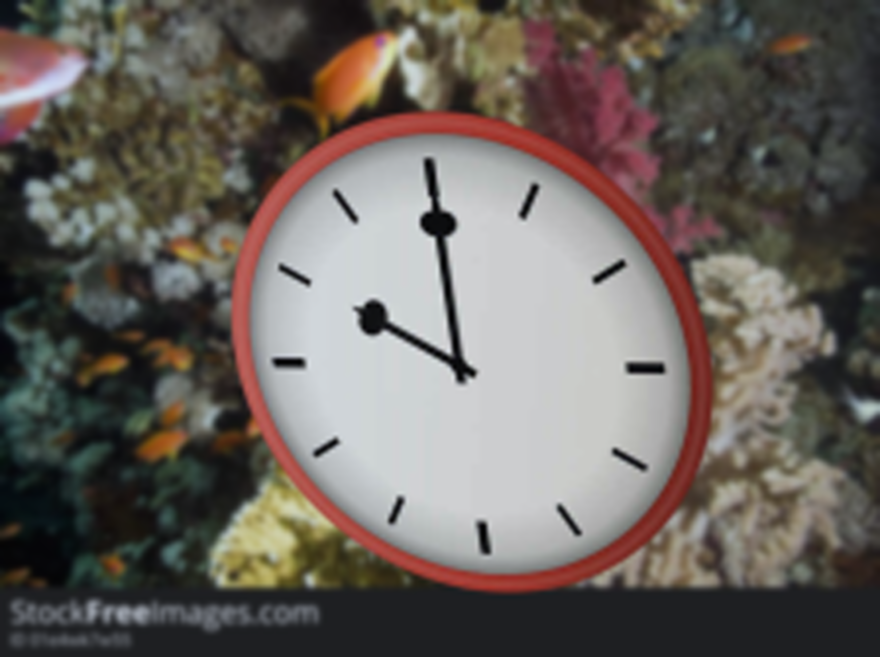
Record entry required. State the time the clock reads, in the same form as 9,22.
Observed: 10,00
